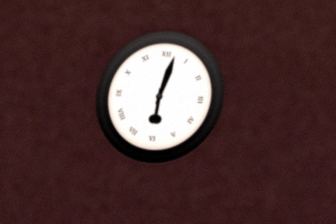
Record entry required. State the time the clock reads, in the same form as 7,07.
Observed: 6,02
